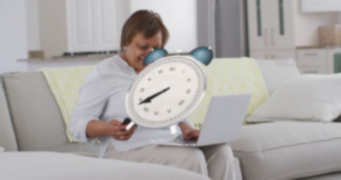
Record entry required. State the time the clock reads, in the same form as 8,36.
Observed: 7,39
